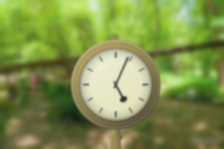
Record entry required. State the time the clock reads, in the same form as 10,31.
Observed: 5,04
